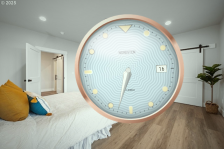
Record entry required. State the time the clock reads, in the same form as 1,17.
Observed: 6,33
